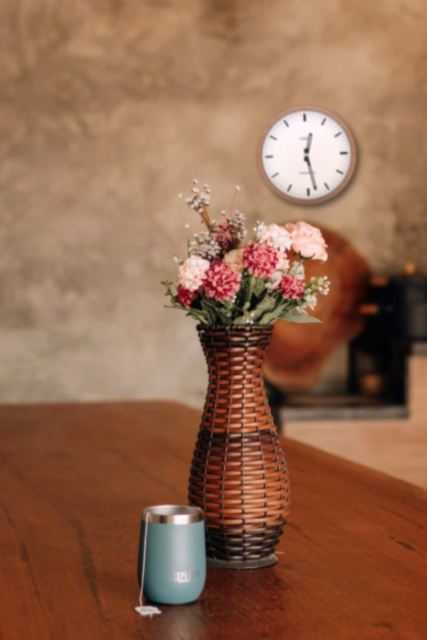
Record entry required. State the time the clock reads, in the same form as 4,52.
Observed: 12,28
